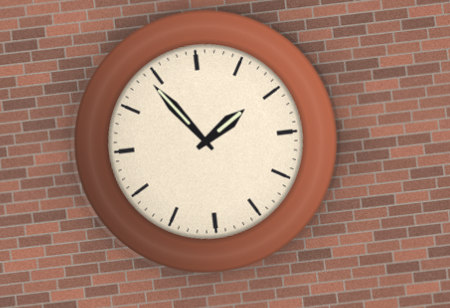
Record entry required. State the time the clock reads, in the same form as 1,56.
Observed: 1,54
